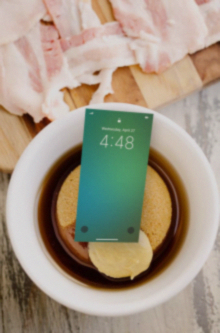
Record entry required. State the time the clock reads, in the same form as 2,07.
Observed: 4,48
